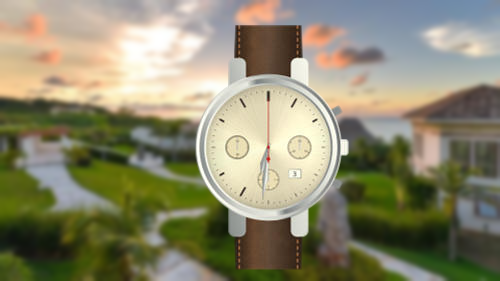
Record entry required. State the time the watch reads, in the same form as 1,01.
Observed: 6,31
